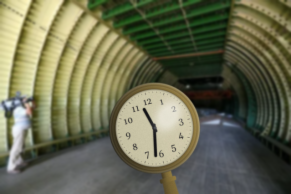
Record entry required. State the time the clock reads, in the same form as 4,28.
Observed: 11,32
